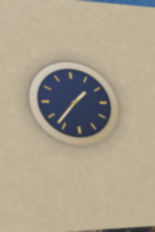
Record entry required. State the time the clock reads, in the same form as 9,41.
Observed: 1,37
